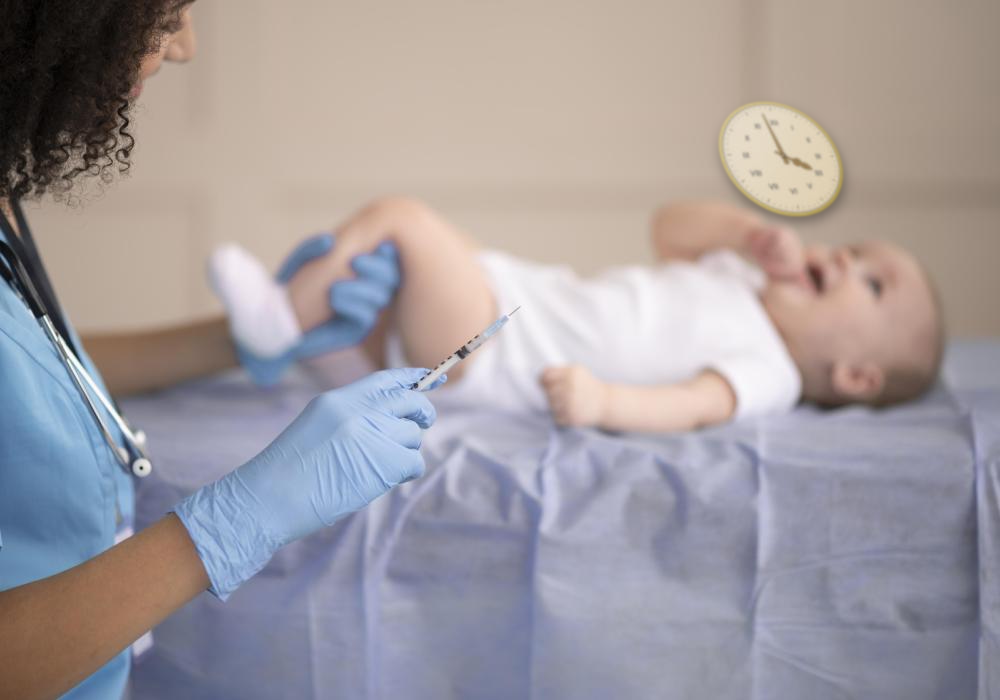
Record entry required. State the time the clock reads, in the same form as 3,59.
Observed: 3,58
